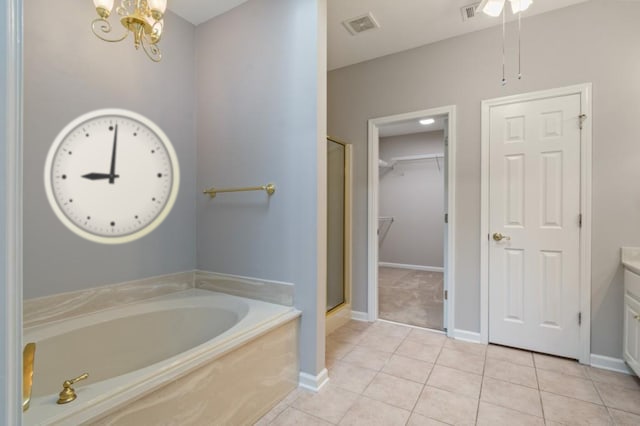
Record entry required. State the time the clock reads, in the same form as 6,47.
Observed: 9,01
